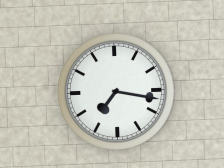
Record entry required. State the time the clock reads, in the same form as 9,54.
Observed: 7,17
